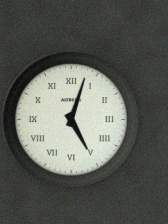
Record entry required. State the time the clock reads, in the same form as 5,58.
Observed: 5,03
